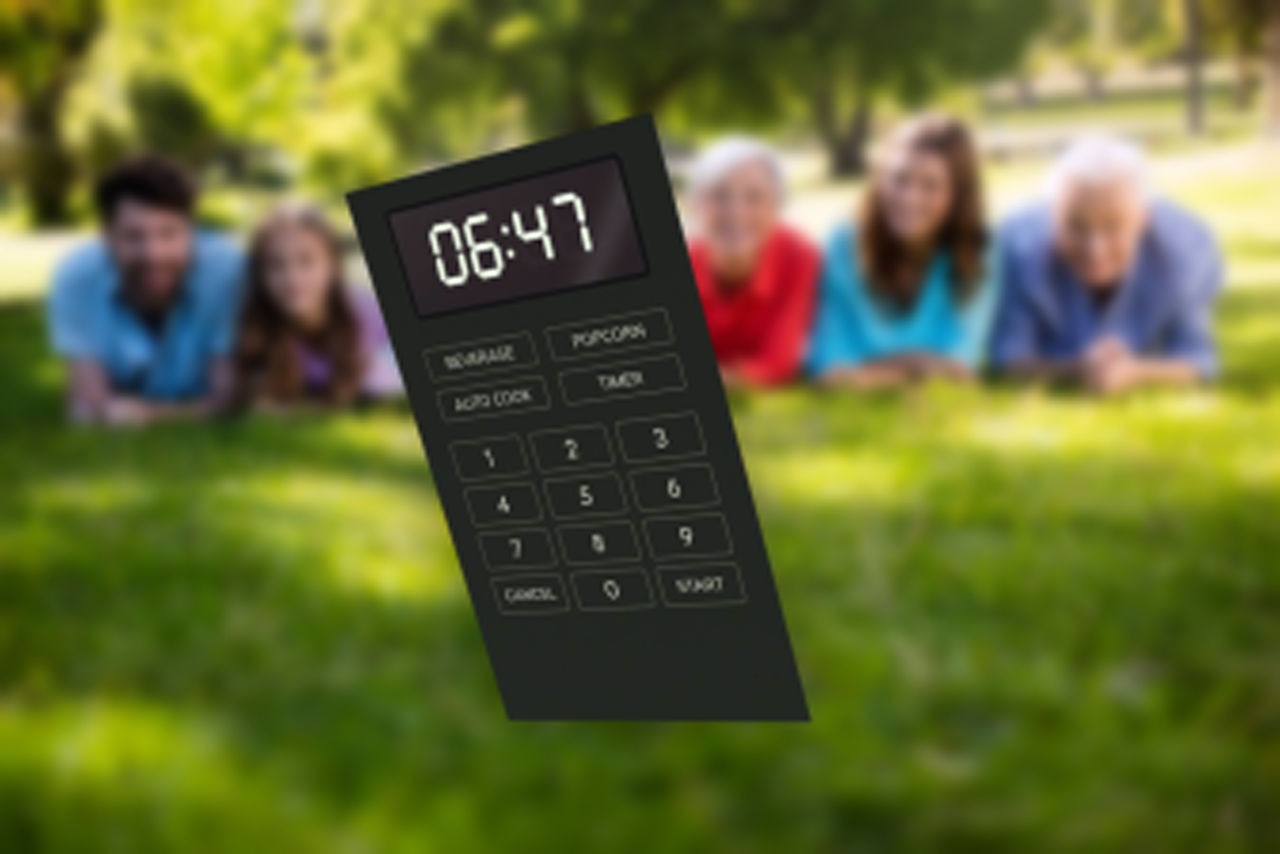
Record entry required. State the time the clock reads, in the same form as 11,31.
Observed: 6,47
